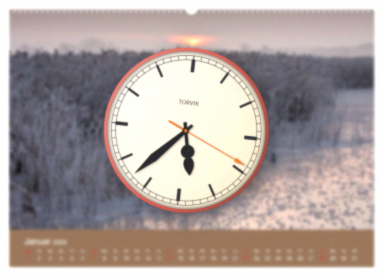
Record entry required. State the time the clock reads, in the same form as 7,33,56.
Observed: 5,37,19
